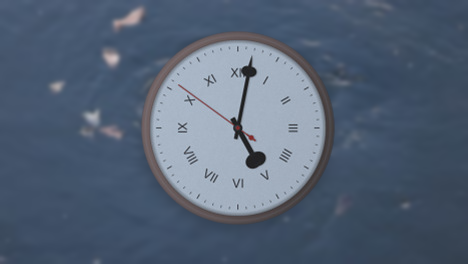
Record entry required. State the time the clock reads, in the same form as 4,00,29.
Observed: 5,01,51
